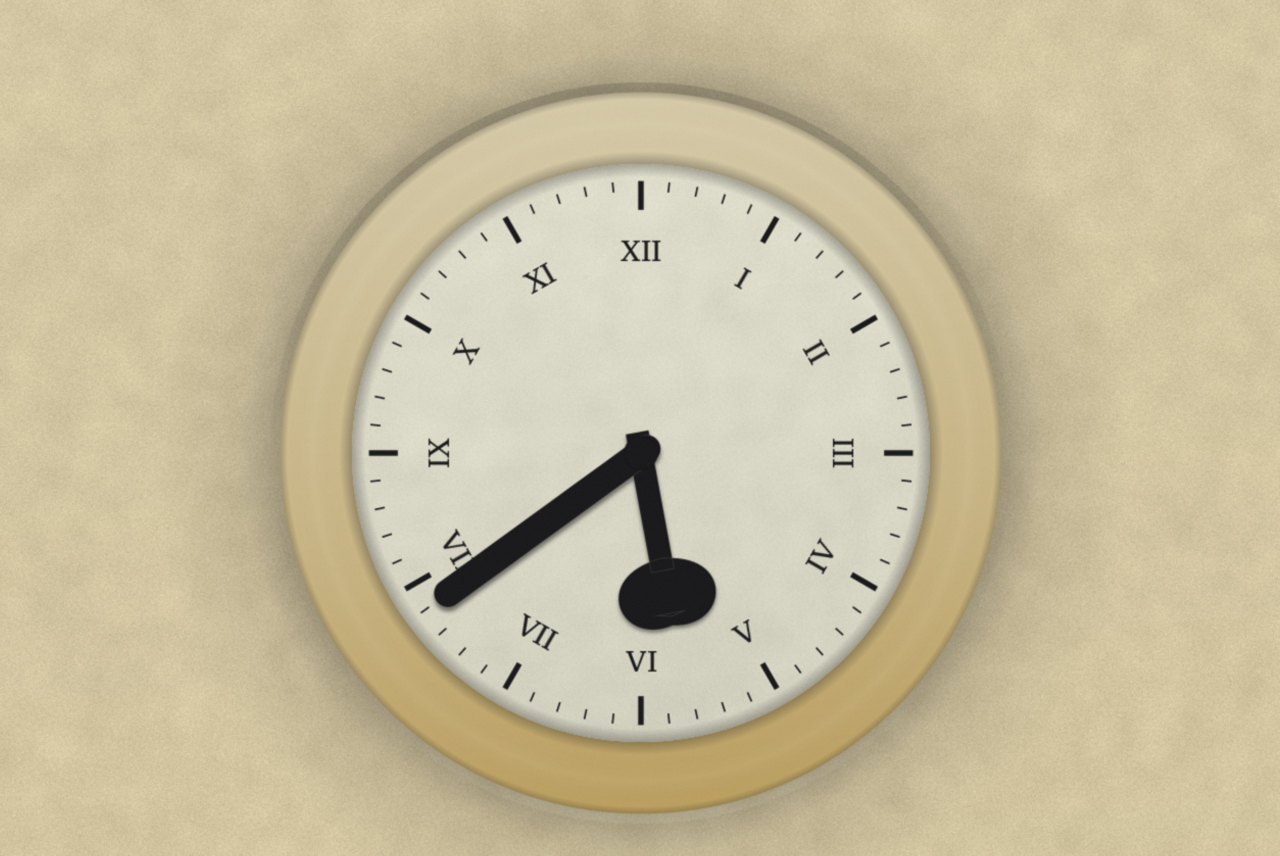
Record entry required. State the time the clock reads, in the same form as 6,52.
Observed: 5,39
